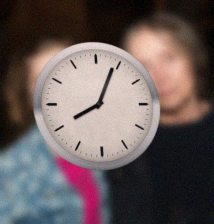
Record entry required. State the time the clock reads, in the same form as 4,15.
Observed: 8,04
